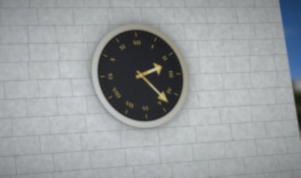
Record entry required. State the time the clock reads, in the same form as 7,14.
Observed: 2,23
